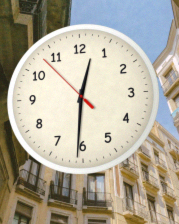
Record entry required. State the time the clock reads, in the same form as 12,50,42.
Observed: 12,30,53
